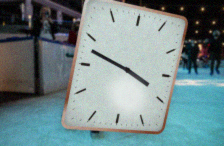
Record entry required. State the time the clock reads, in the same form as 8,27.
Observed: 3,48
